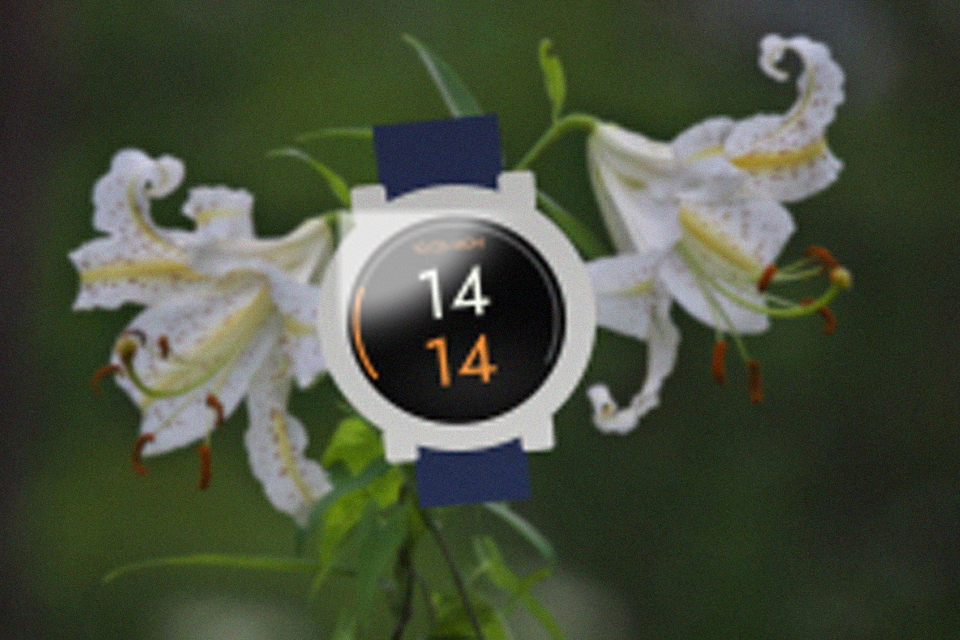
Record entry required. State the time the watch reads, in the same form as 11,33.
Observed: 14,14
